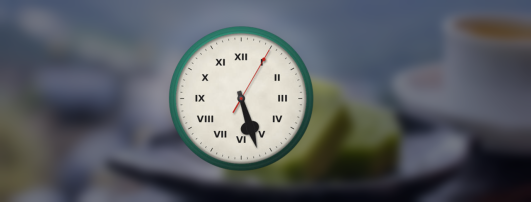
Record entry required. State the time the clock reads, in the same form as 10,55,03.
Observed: 5,27,05
